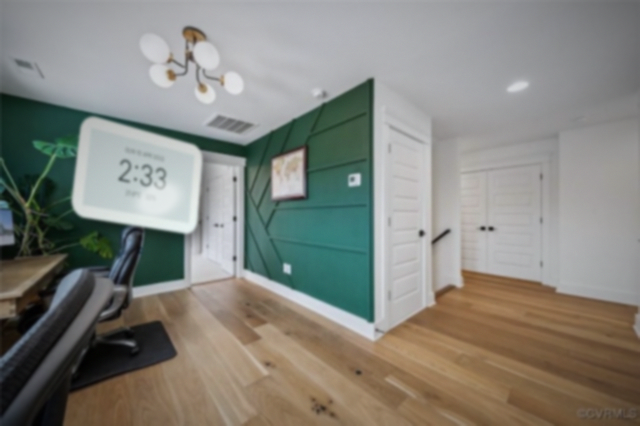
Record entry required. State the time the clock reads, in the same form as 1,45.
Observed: 2,33
